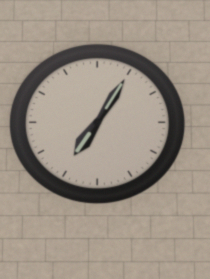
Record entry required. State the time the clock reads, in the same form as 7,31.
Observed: 7,05
